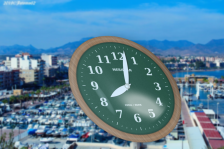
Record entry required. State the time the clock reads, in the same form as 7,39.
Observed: 8,02
